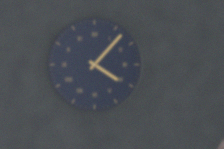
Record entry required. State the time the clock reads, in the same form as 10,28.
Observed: 4,07
